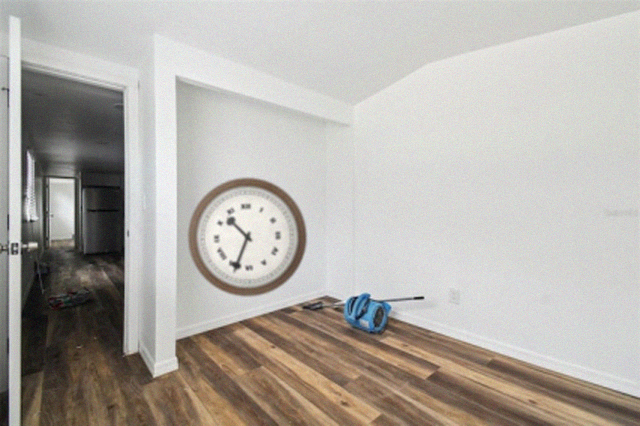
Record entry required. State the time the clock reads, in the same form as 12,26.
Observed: 10,34
